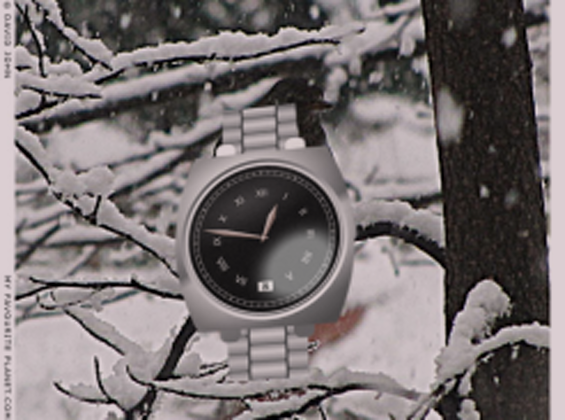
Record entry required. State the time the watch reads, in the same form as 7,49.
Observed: 12,47
